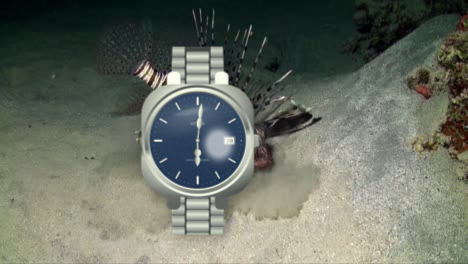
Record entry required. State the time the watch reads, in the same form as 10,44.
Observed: 6,01
